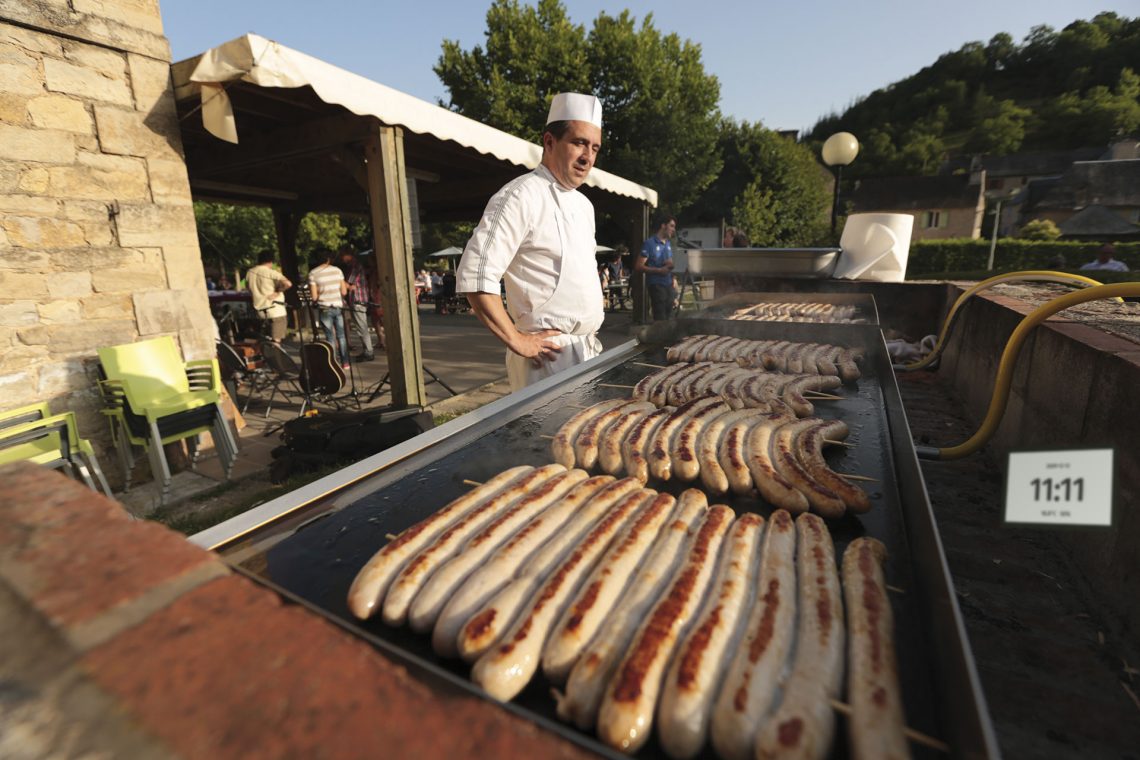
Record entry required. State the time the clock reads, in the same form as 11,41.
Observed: 11,11
